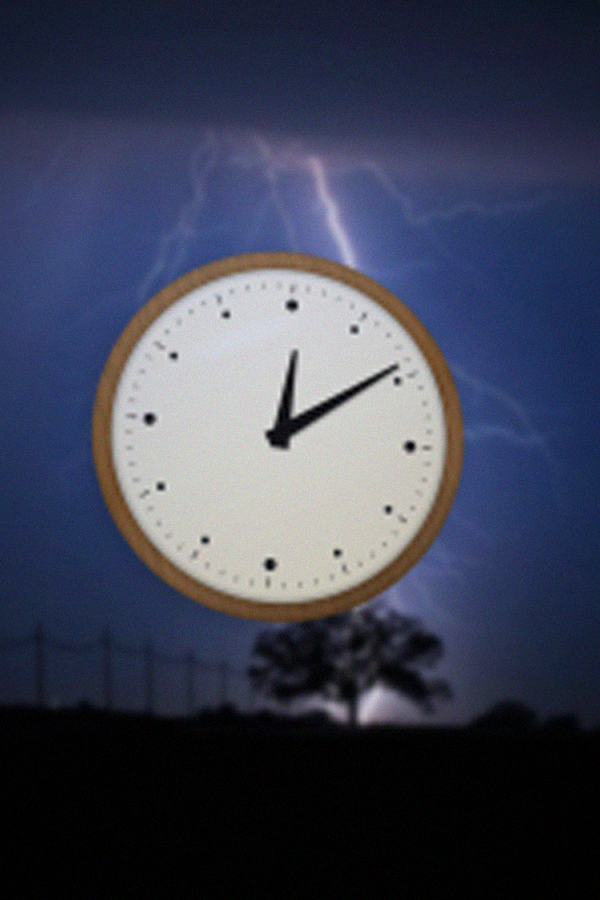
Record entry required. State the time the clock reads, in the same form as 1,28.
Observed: 12,09
